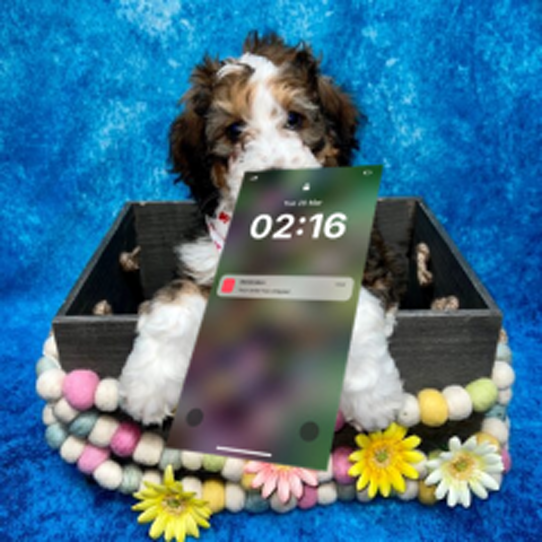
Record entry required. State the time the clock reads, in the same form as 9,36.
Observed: 2,16
